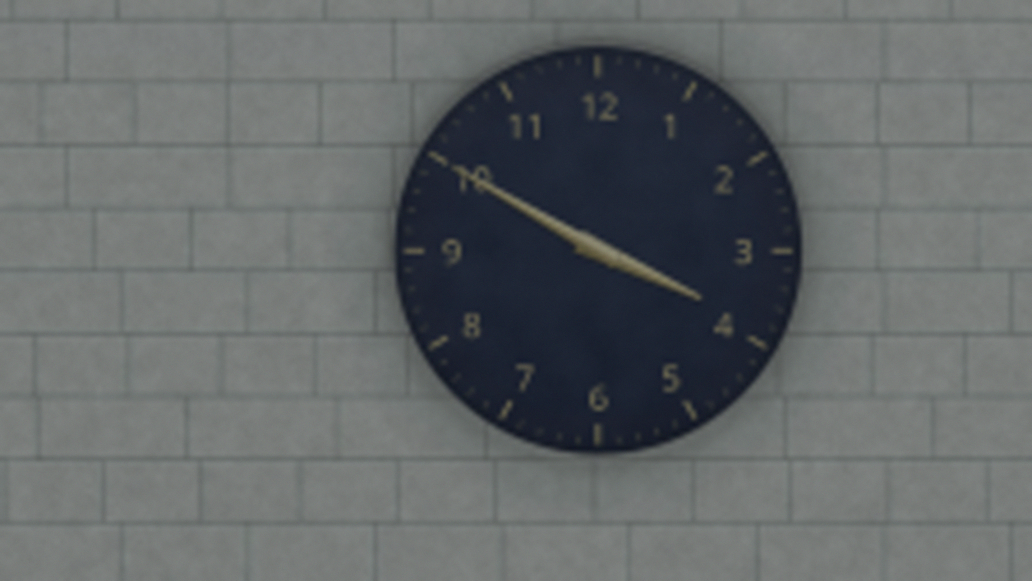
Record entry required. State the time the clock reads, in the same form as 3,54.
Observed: 3,50
